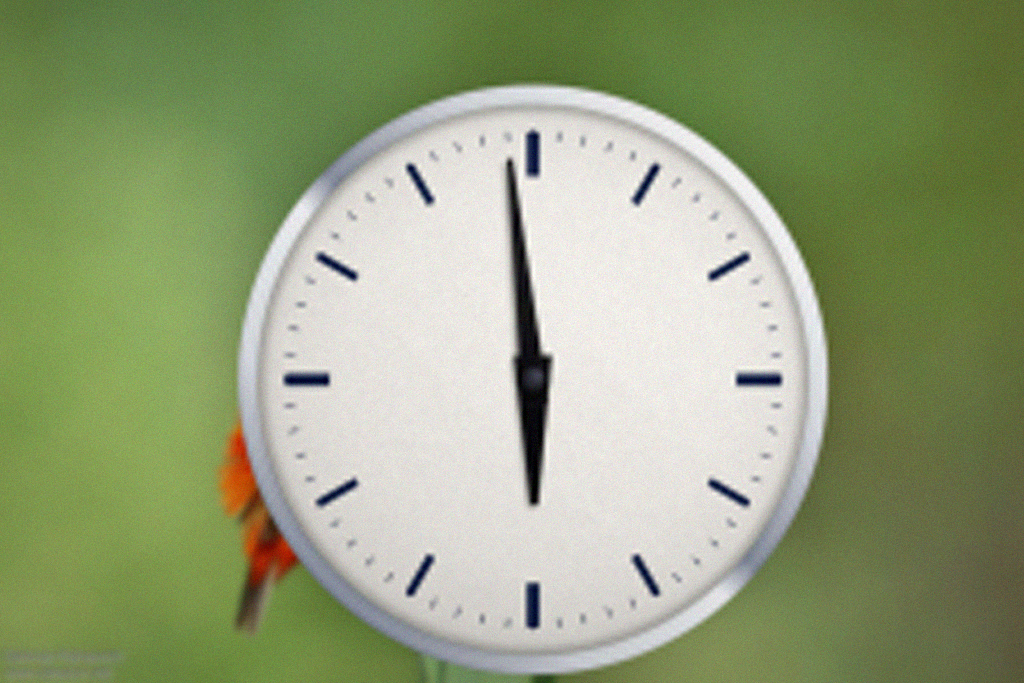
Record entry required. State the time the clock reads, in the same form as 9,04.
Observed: 5,59
